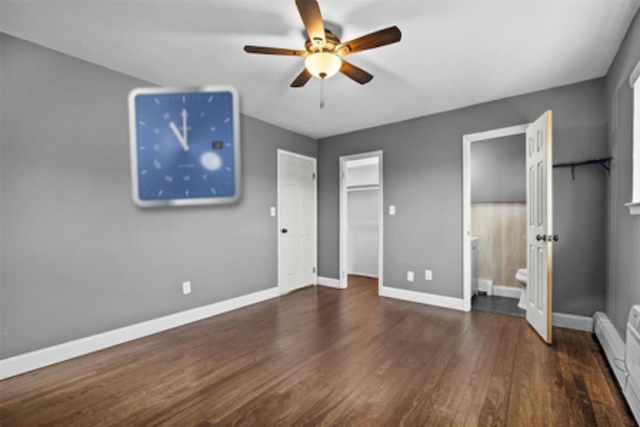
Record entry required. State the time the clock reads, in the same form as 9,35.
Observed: 11,00
